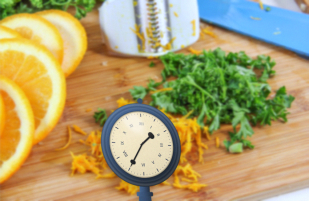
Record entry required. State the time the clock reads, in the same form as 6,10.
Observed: 1,35
